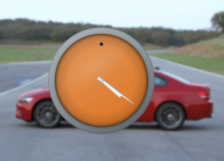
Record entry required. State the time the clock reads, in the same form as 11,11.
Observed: 4,21
